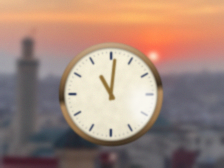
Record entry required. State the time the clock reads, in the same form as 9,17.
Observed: 11,01
